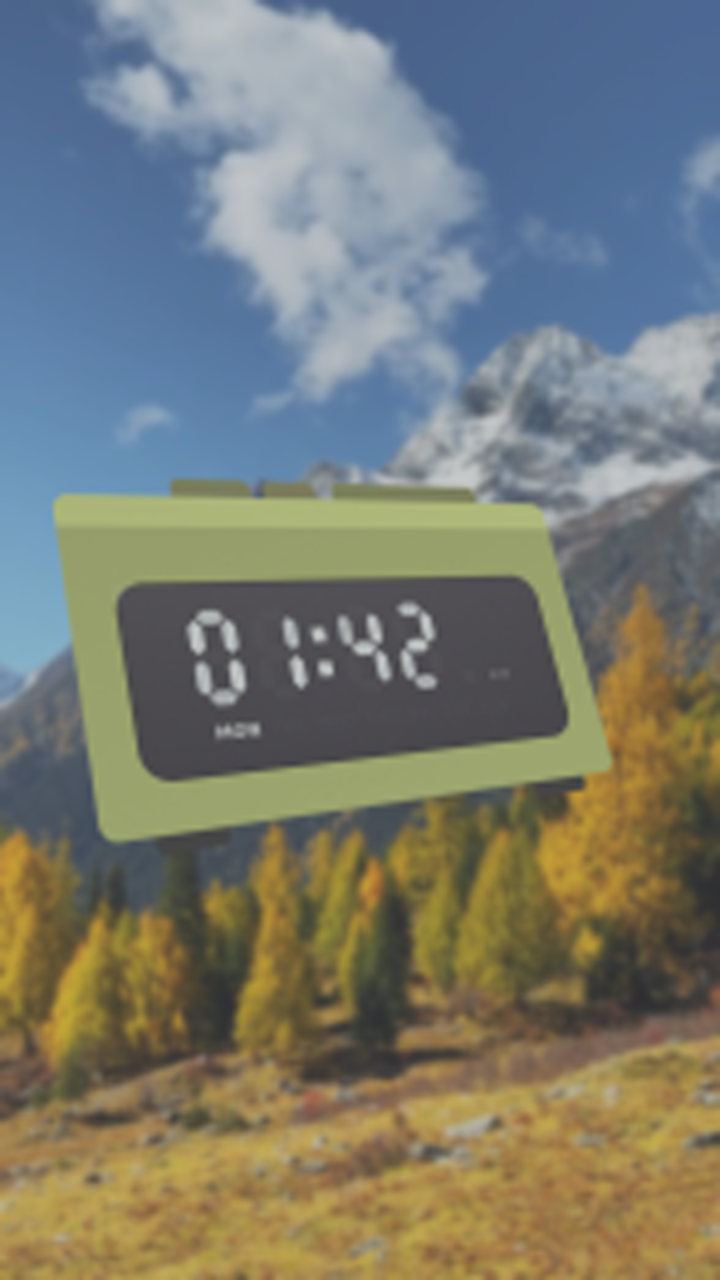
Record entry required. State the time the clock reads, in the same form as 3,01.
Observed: 1,42
